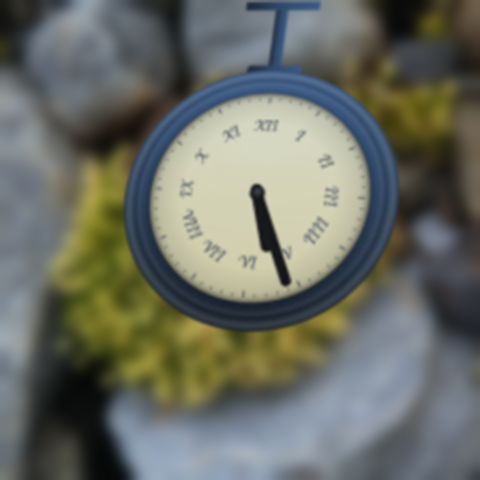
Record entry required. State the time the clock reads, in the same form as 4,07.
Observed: 5,26
